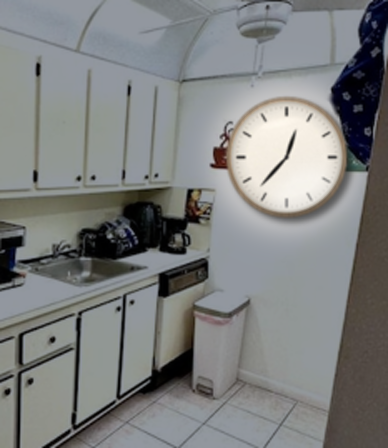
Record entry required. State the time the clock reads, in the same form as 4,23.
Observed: 12,37
